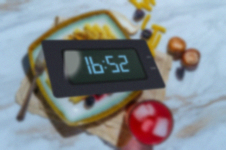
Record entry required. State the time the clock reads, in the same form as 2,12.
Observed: 16,52
